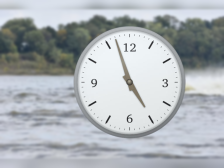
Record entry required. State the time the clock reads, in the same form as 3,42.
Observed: 4,57
